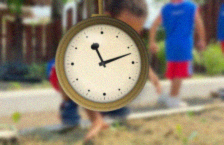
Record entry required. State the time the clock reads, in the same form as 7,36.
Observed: 11,12
